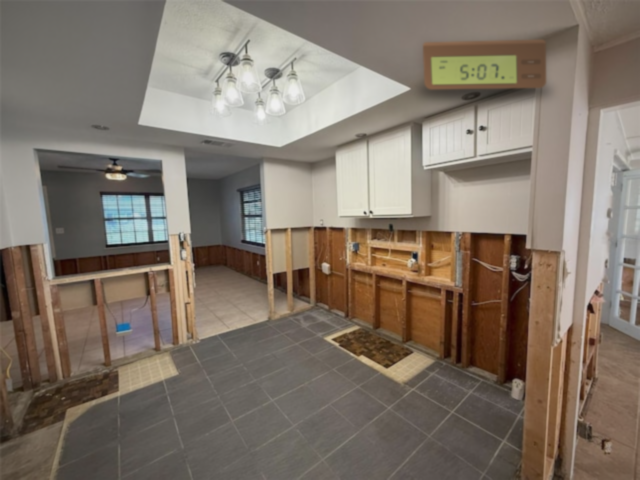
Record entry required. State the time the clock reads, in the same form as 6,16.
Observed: 5,07
